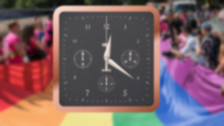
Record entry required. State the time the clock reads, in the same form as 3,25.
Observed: 12,21
